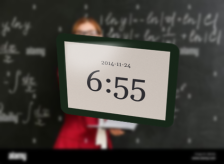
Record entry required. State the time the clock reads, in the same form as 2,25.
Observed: 6,55
